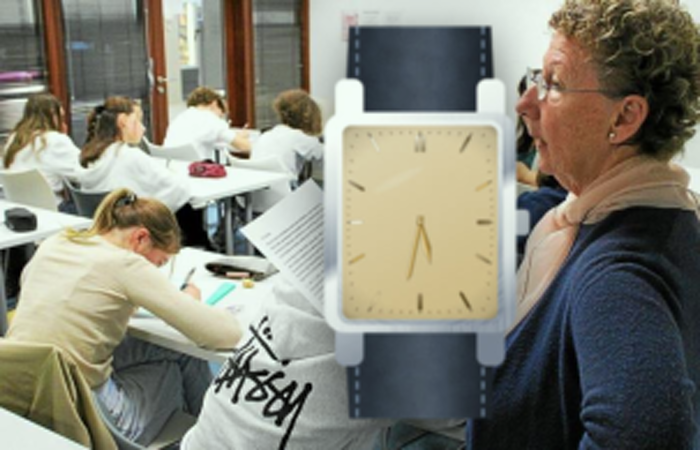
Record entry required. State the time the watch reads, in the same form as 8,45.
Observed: 5,32
